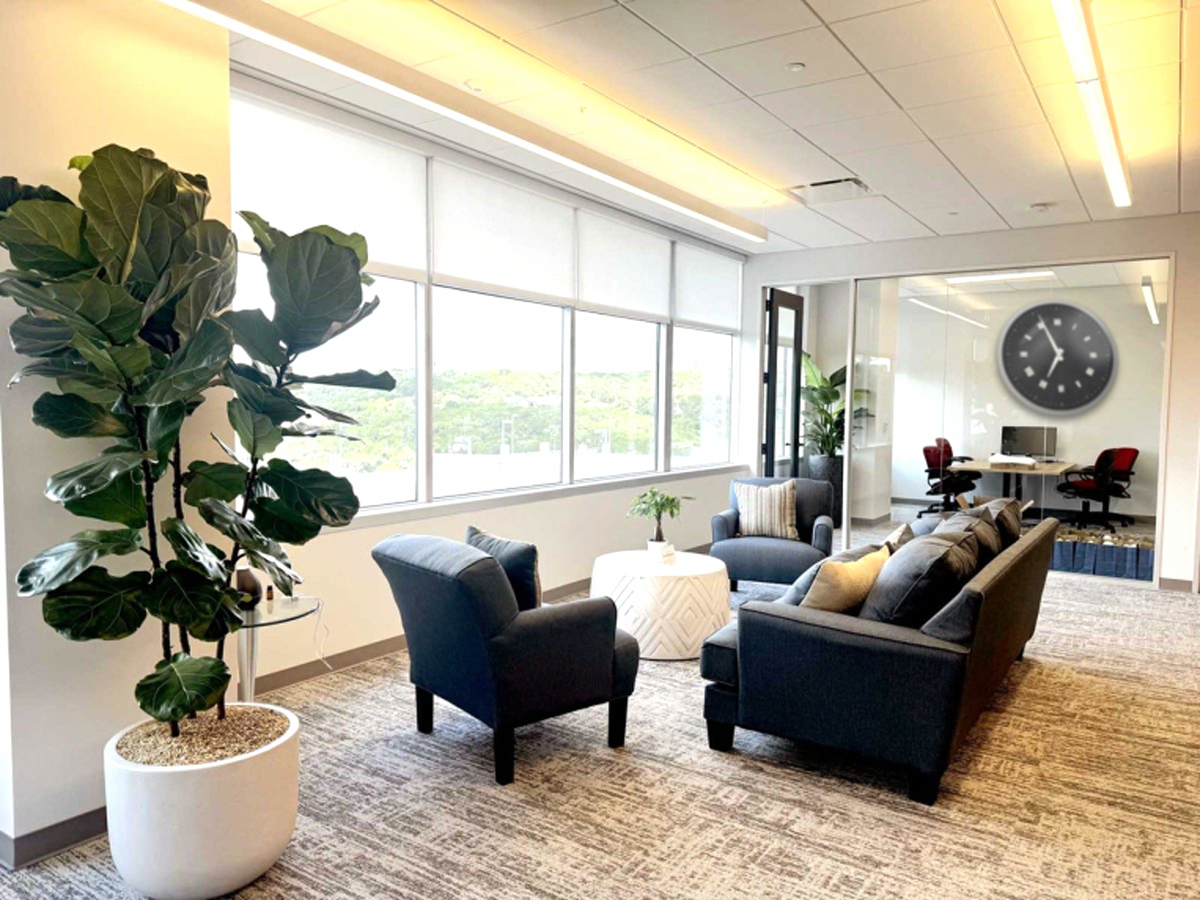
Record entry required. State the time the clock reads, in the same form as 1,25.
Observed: 6,56
